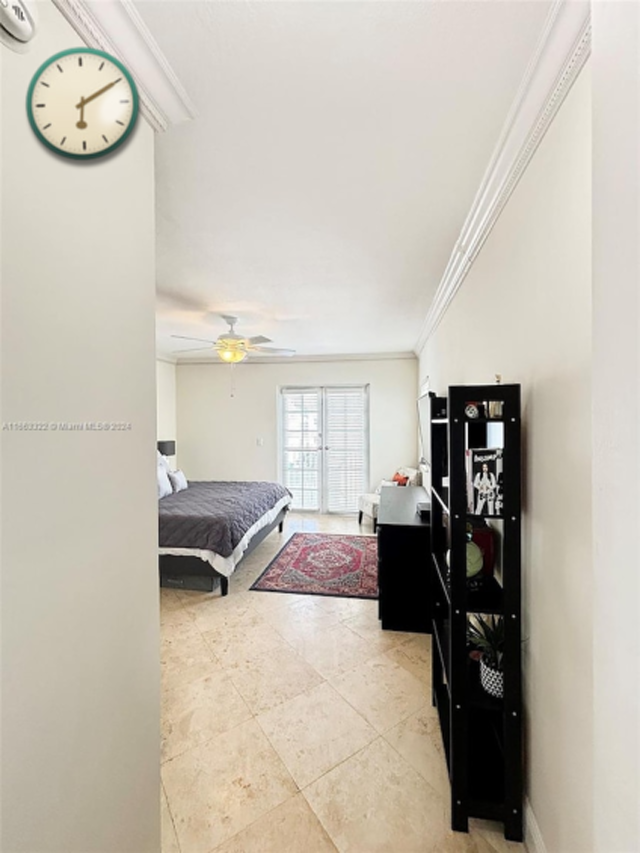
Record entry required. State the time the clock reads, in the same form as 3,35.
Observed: 6,10
